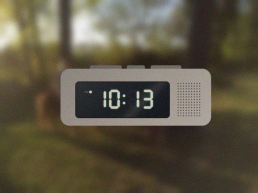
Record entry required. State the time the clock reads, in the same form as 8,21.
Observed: 10,13
